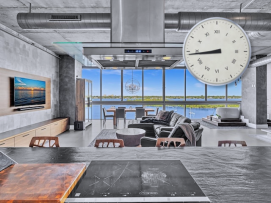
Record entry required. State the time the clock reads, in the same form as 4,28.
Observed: 8,44
